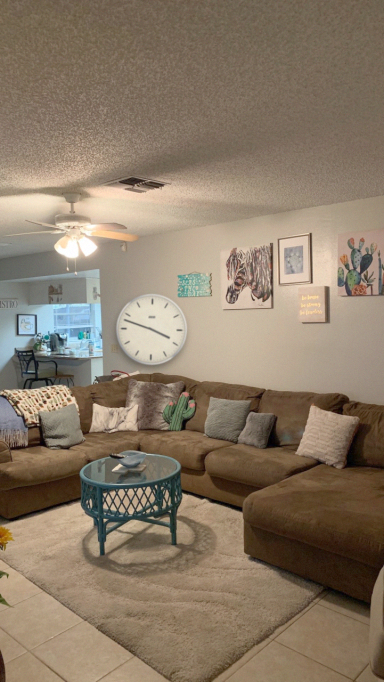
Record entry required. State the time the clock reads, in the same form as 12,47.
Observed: 3,48
